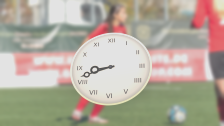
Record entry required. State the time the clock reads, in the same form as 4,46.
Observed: 8,42
